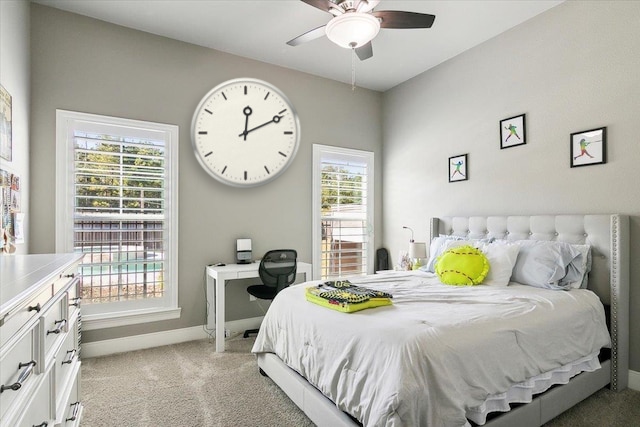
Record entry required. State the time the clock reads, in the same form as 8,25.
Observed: 12,11
